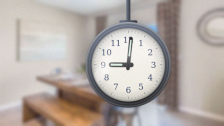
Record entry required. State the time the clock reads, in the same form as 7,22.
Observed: 9,01
